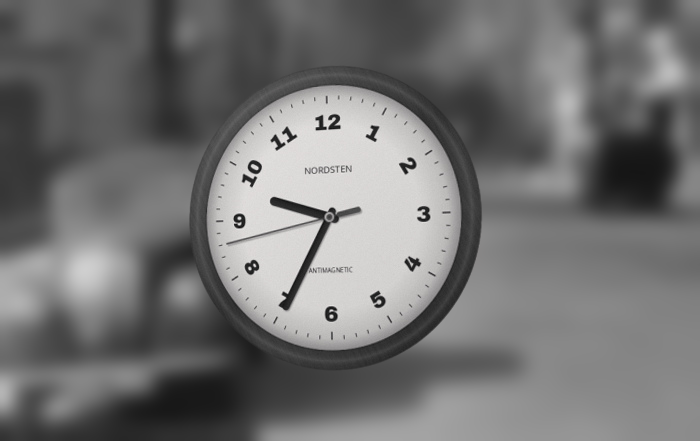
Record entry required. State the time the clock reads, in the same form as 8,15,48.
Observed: 9,34,43
